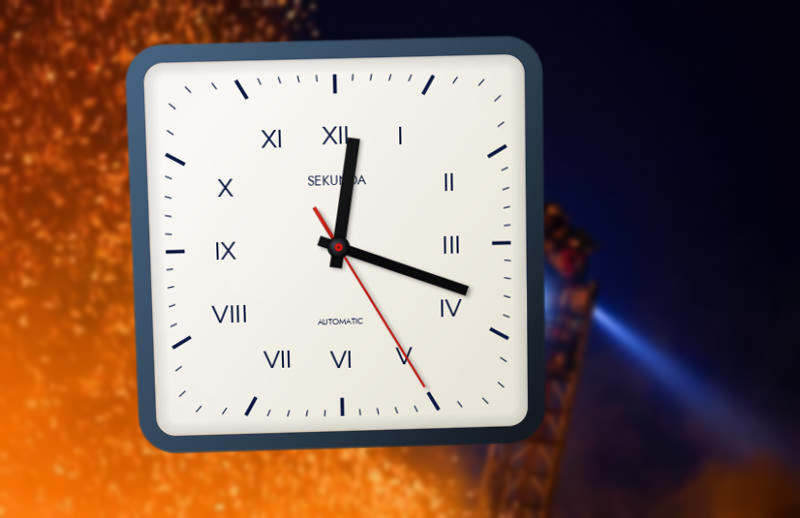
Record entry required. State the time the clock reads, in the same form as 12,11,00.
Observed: 12,18,25
